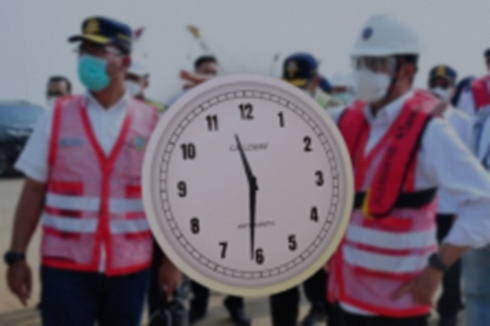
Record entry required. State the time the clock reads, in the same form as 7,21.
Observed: 11,31
